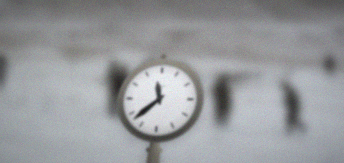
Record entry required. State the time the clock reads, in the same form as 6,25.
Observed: 11,38
